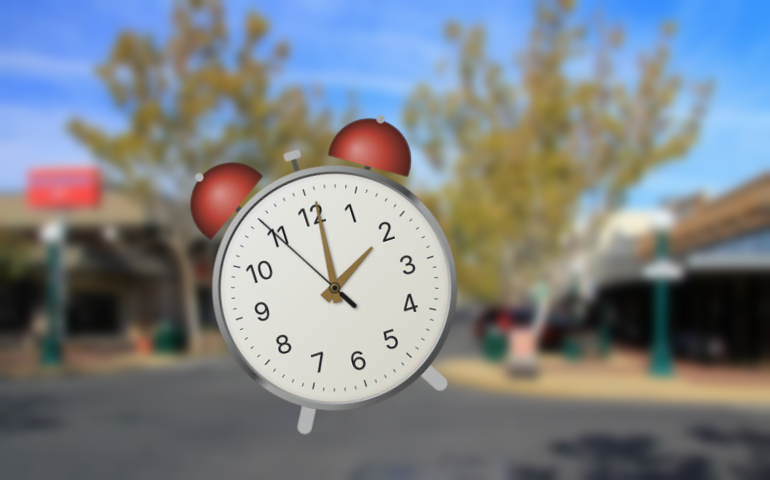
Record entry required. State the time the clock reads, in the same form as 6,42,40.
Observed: 2,00,55
